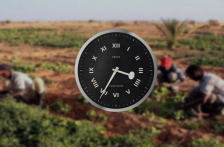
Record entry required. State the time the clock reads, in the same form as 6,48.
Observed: 3,35
